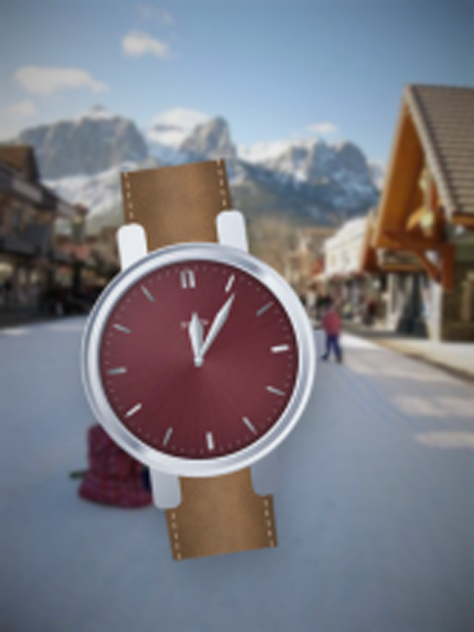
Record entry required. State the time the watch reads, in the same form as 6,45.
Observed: 12,06
